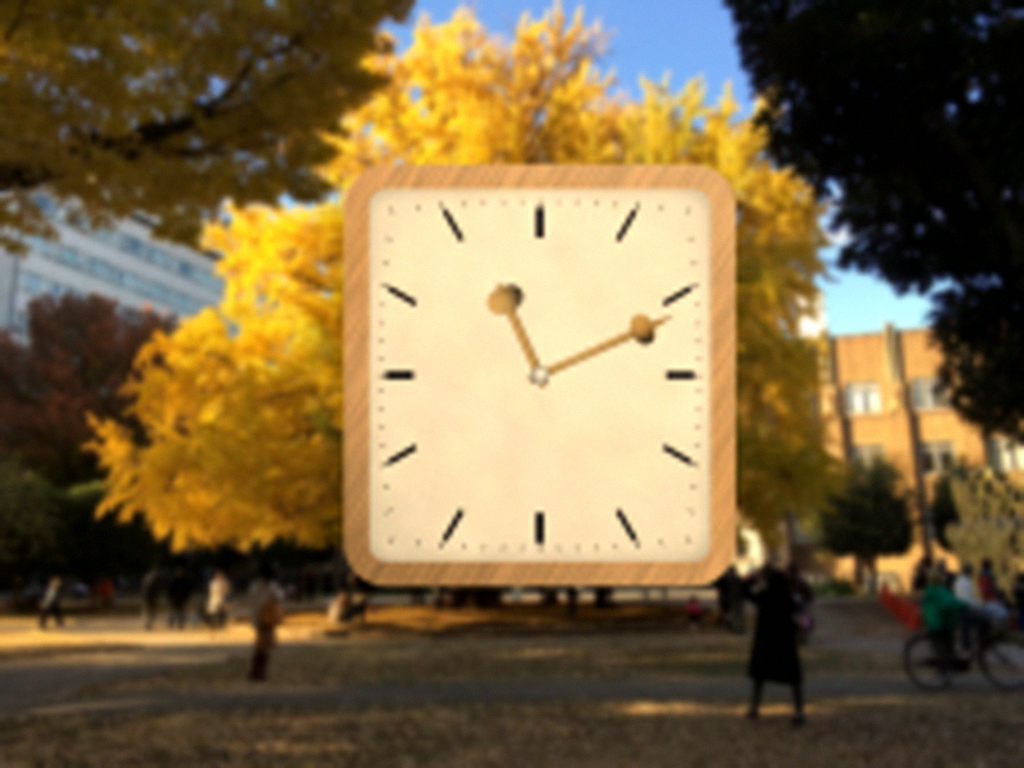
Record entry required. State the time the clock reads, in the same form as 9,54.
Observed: 11,11
